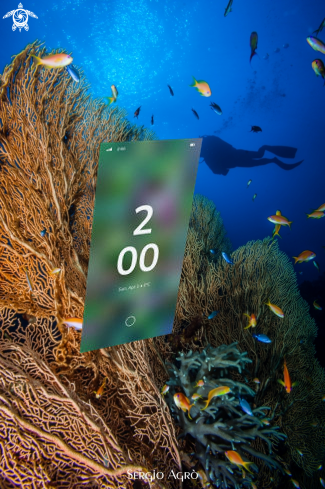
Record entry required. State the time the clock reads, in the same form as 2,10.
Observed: 2,00
